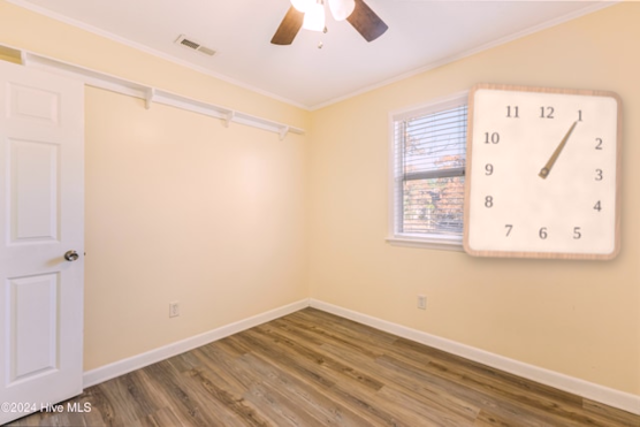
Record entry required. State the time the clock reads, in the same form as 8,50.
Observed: 1,05
